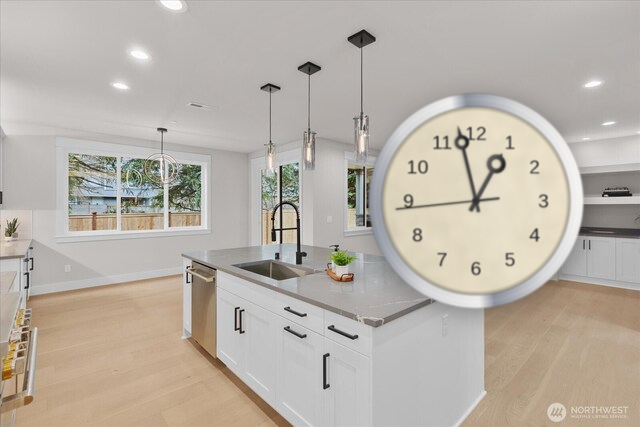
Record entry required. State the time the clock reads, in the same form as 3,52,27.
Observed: 12,57,44
